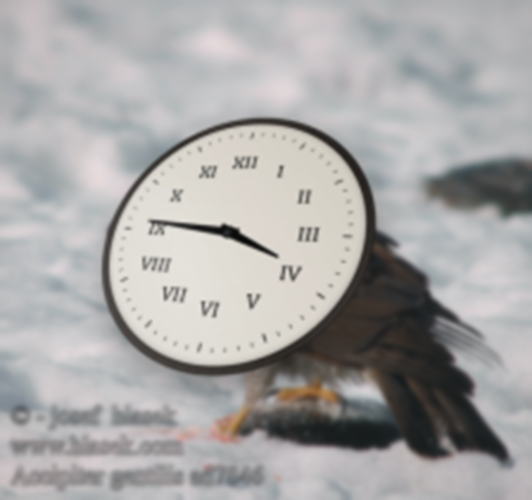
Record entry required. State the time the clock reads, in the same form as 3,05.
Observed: 3,46
